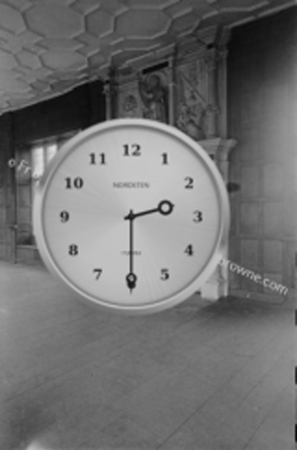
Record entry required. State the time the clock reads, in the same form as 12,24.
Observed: 2,30
